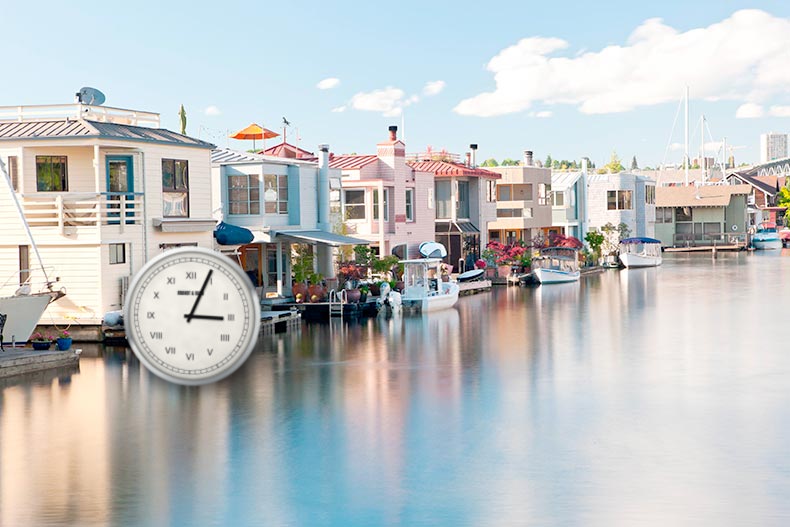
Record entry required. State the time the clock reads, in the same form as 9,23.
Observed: 3,04
